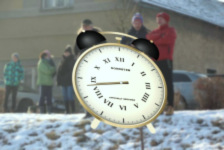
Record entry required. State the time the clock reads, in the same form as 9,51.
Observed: 8,43
